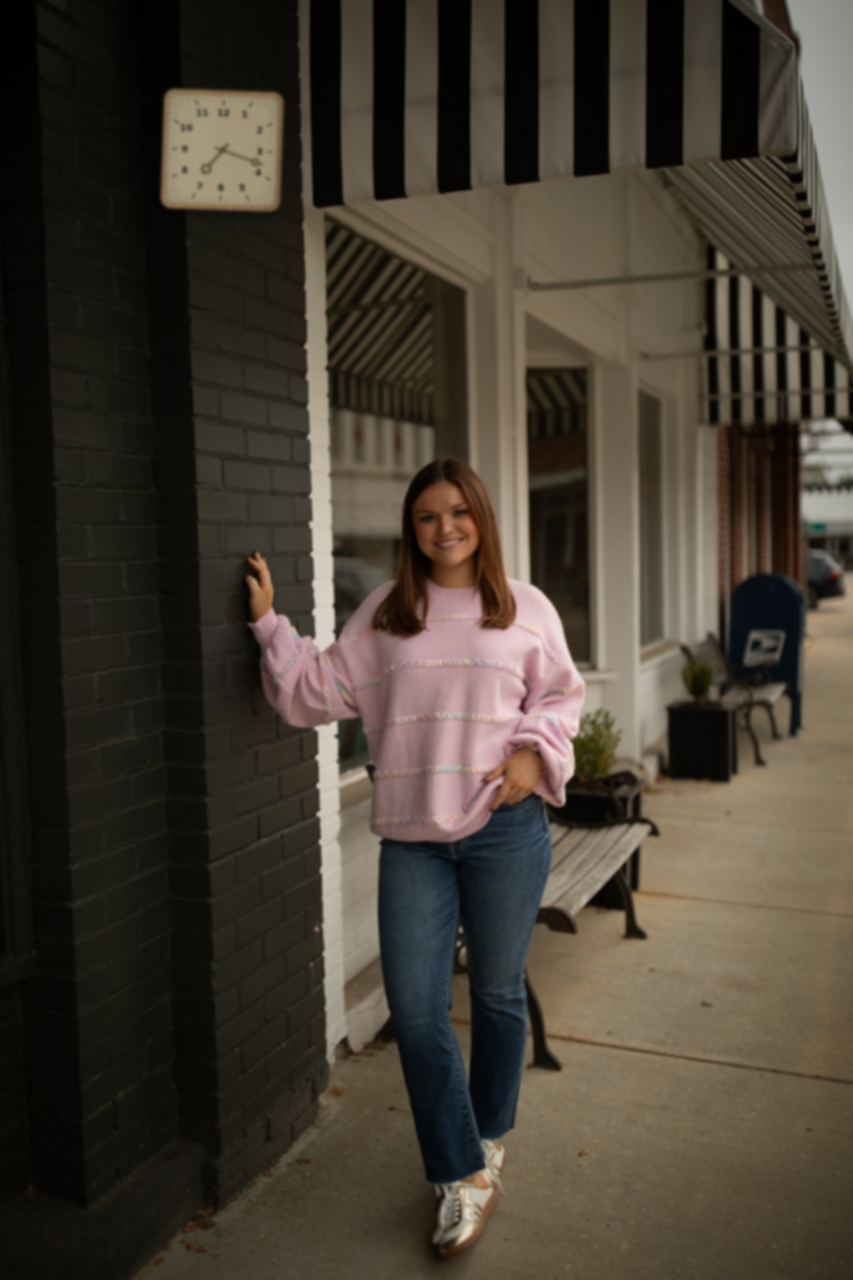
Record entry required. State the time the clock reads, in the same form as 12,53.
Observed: 7,18
